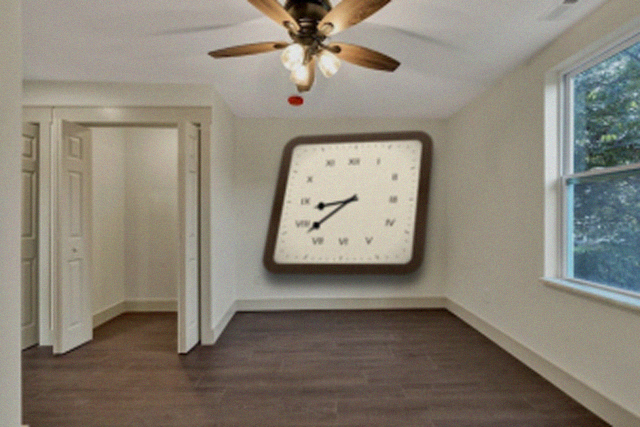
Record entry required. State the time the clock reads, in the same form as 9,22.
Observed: 8,38
